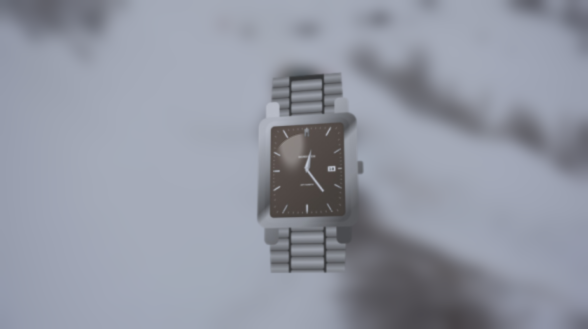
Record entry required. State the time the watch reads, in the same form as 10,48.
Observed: 12,24
